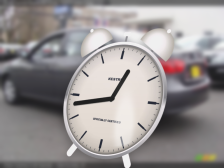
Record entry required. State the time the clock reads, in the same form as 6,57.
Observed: 12,43
